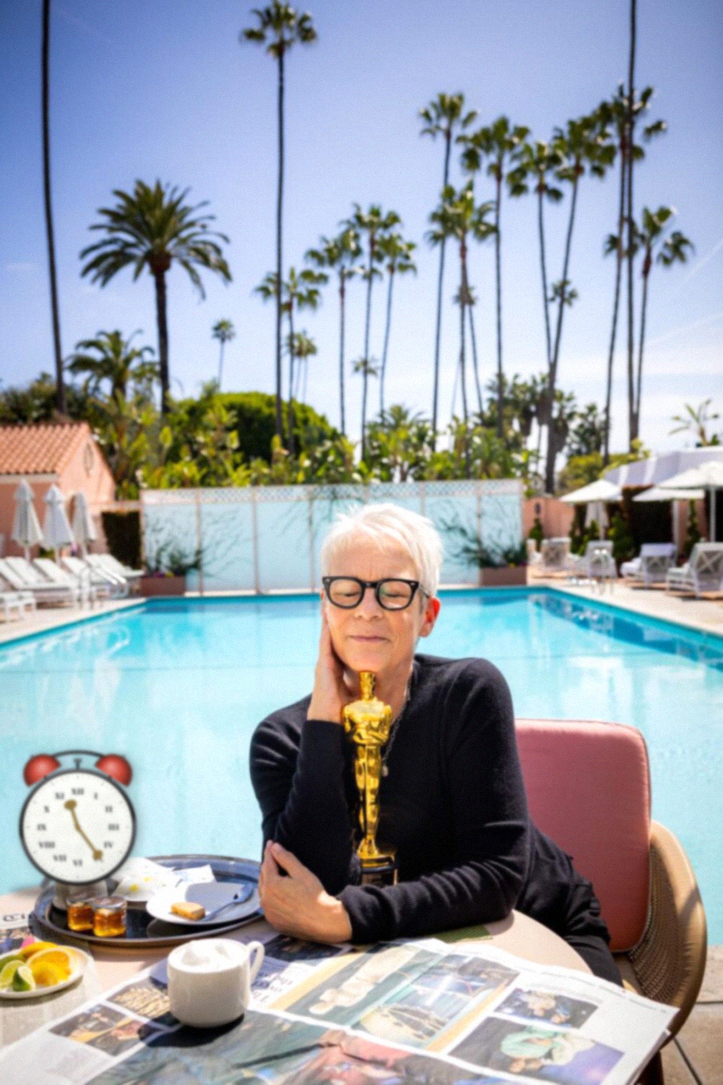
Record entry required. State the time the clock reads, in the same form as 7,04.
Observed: 11,24
